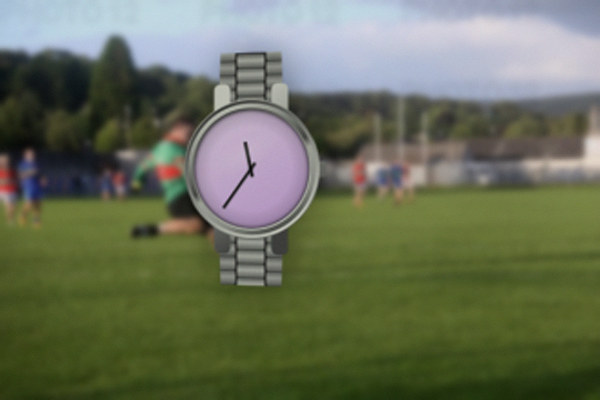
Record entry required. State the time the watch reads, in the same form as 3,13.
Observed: 11,36
